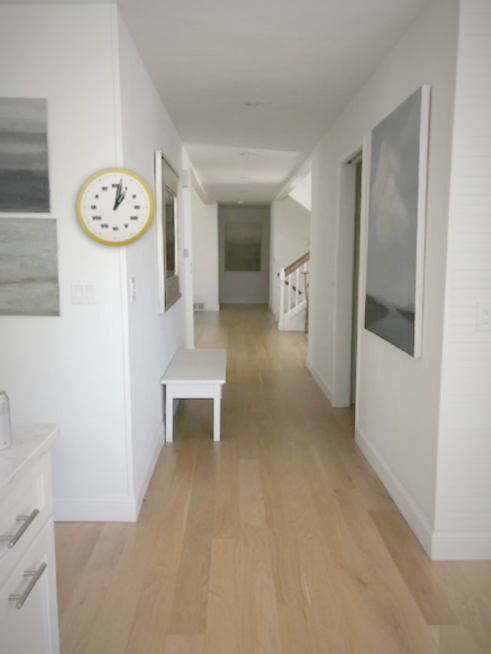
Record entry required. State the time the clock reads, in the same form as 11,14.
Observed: 1,02
